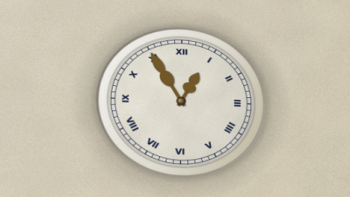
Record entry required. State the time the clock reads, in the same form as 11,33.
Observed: 12,55
